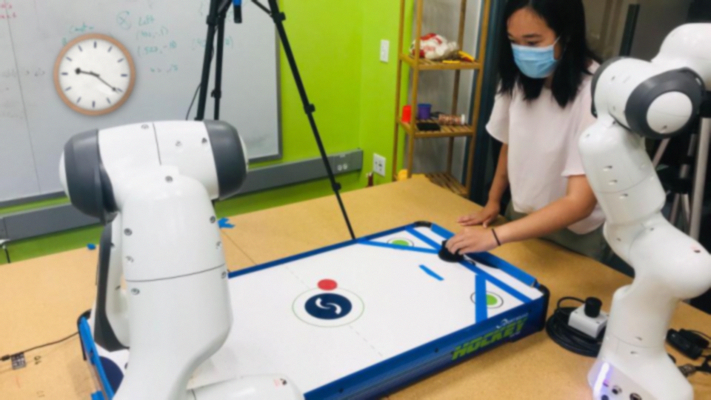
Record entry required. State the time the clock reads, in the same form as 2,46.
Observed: 9,21
